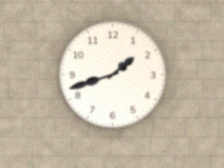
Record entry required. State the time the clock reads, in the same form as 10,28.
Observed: 1,42
